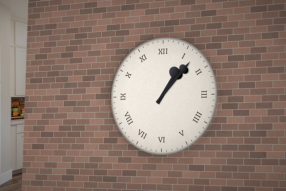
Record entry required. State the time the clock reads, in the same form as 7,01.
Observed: 1,07
